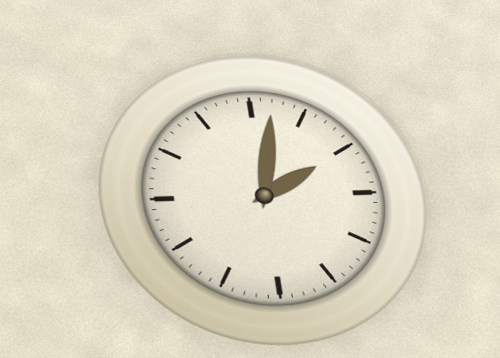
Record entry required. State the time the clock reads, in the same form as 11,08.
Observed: 2,02
